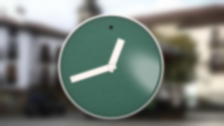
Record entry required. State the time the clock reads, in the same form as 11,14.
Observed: 12,42
